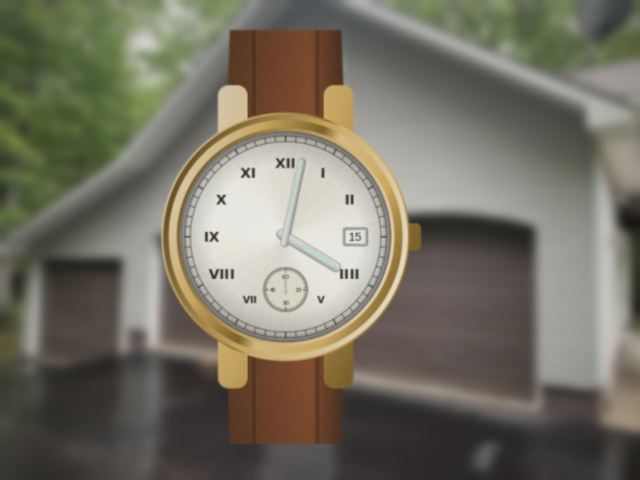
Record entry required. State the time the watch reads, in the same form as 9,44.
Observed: 4,02
